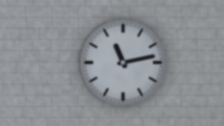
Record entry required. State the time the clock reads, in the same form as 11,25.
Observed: 11,13
